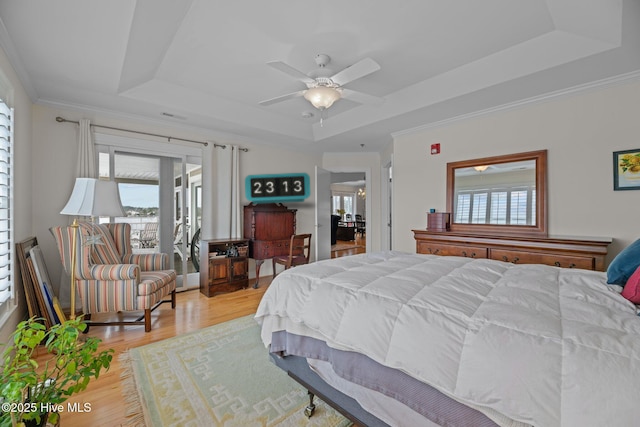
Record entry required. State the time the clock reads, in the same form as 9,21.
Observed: 23,13
